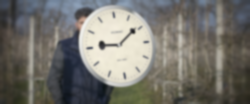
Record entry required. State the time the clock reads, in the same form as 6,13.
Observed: 9,09
